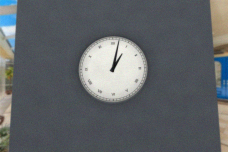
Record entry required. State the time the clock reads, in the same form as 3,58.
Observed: 1,02
